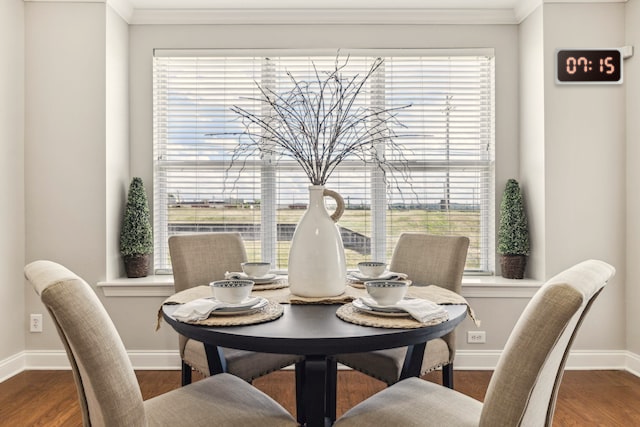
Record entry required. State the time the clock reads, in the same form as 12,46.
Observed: 7,15
